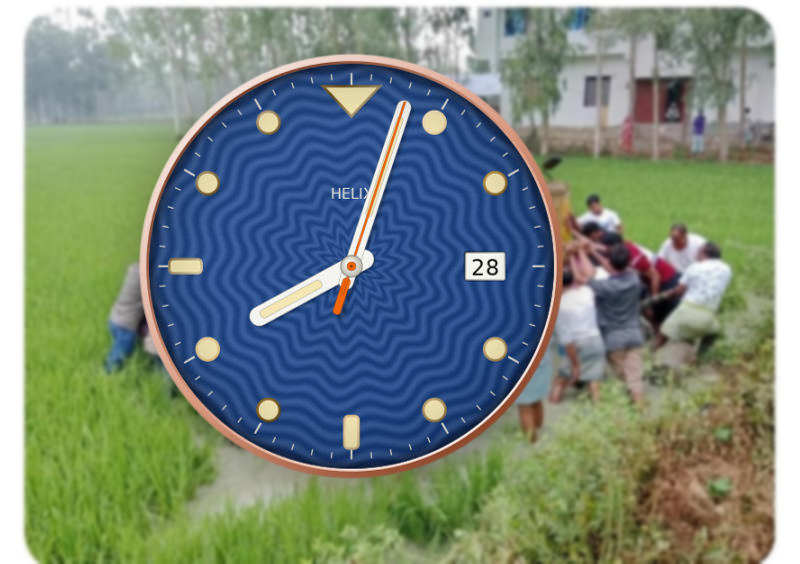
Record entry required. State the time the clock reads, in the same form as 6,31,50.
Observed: 8,03,03
